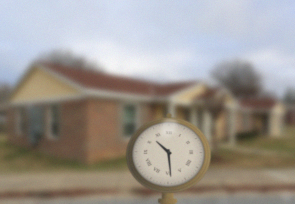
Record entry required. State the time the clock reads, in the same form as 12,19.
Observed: 10,29
